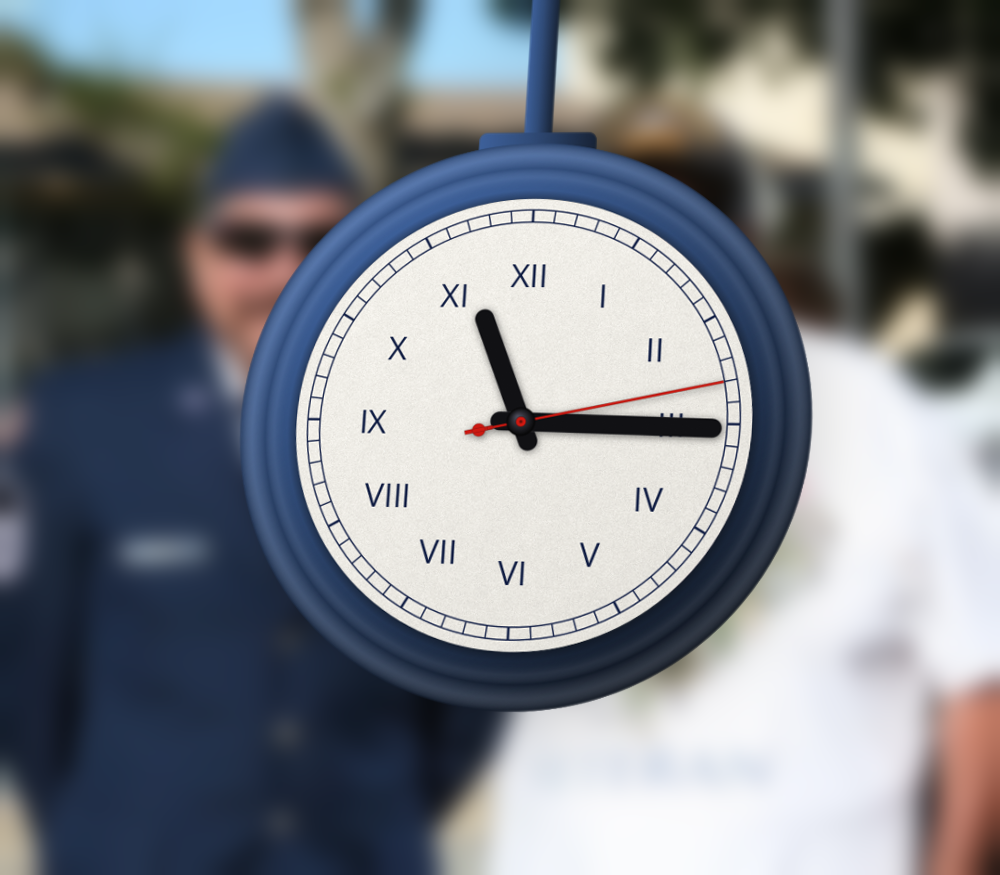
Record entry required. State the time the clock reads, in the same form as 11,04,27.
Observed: 11,15,13
